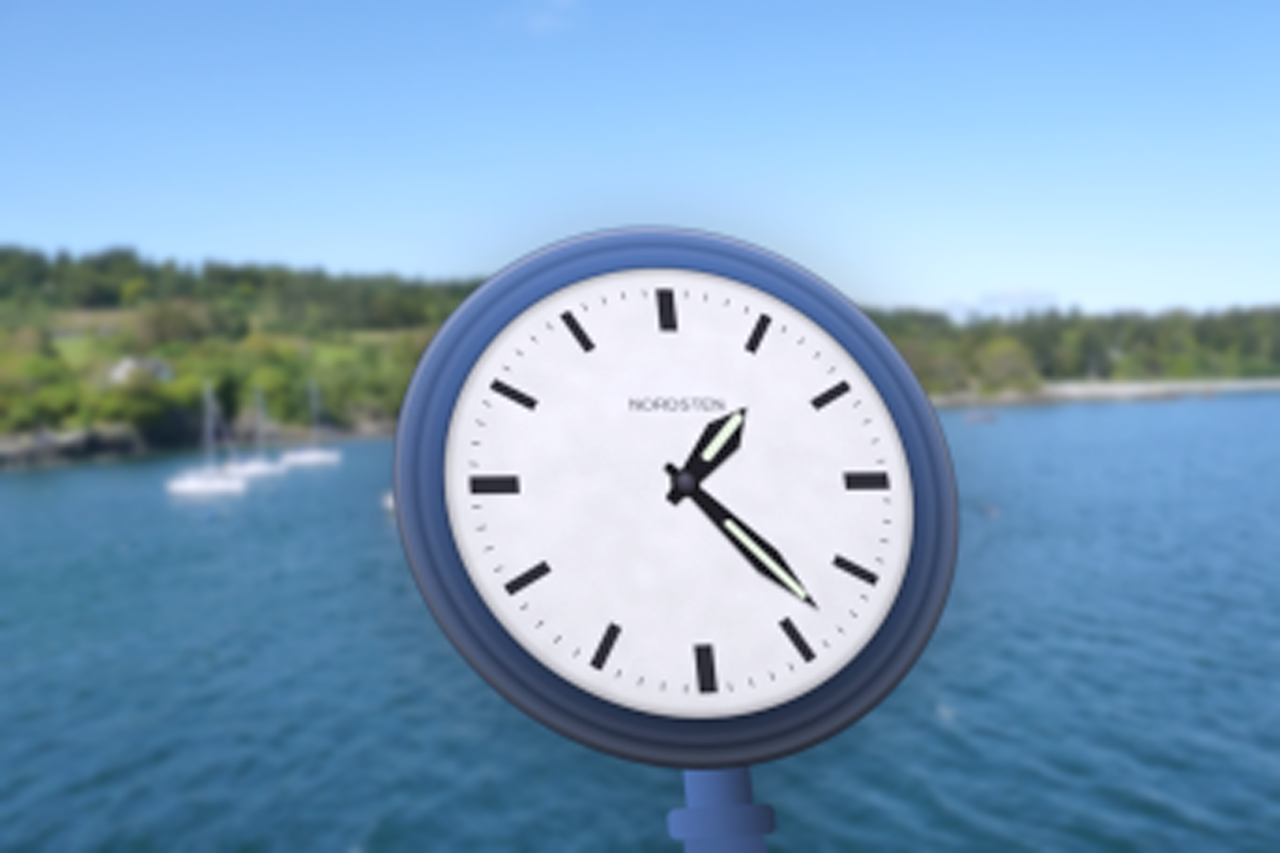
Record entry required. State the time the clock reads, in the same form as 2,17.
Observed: 1,23
